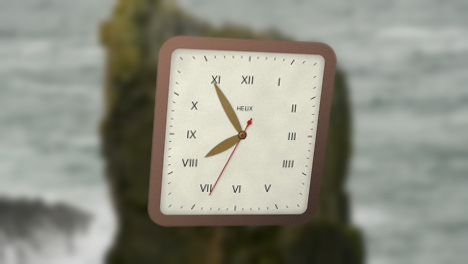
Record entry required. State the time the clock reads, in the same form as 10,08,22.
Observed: 7,54,34
